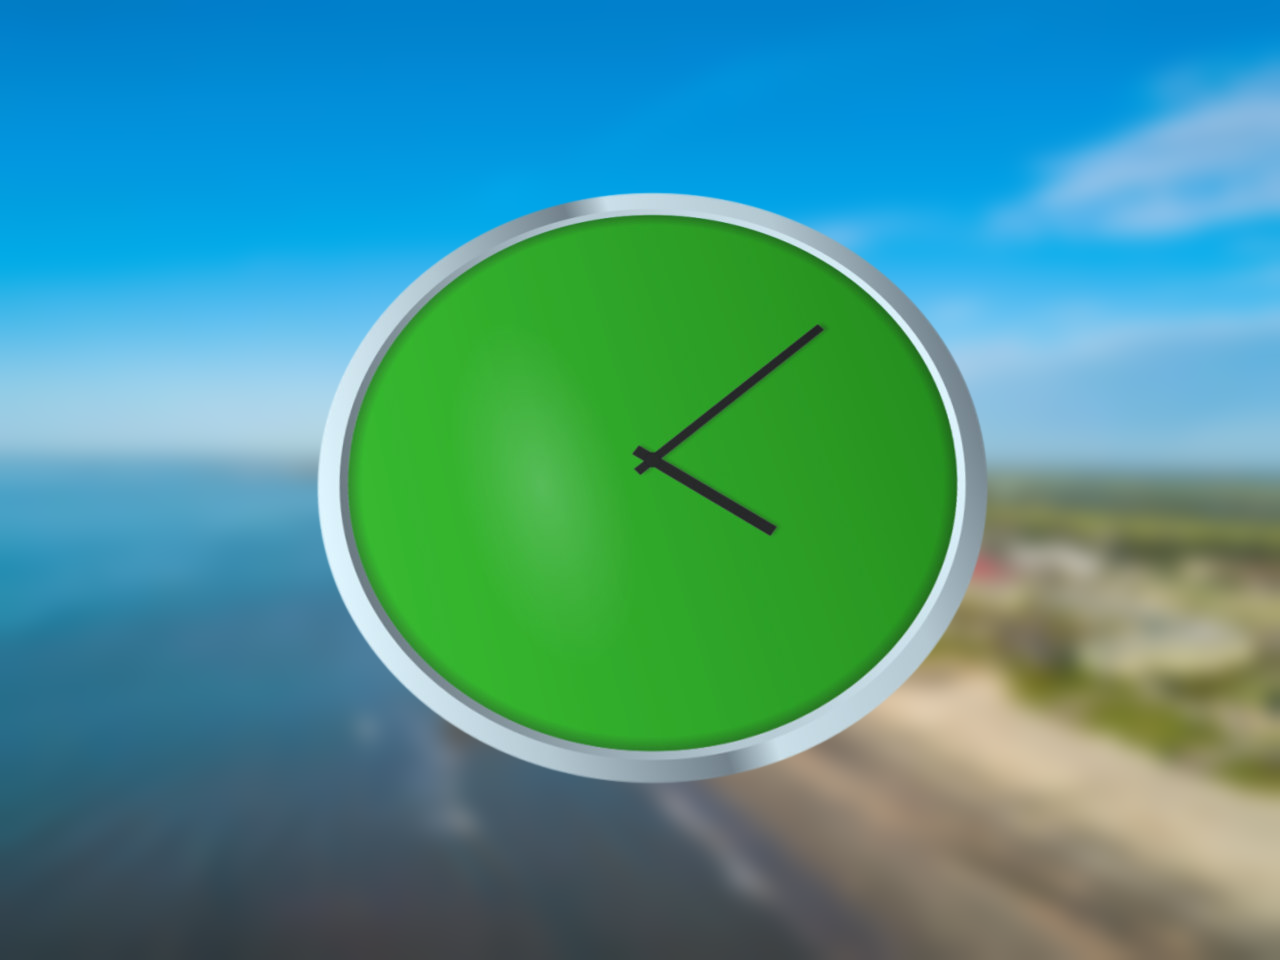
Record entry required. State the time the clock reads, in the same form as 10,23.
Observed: 4,08
